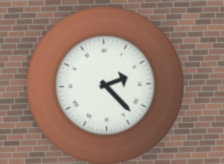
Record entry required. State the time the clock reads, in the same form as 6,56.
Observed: 2,23
